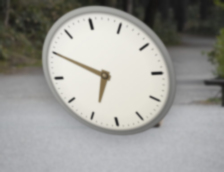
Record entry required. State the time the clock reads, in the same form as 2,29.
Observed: 6,50
